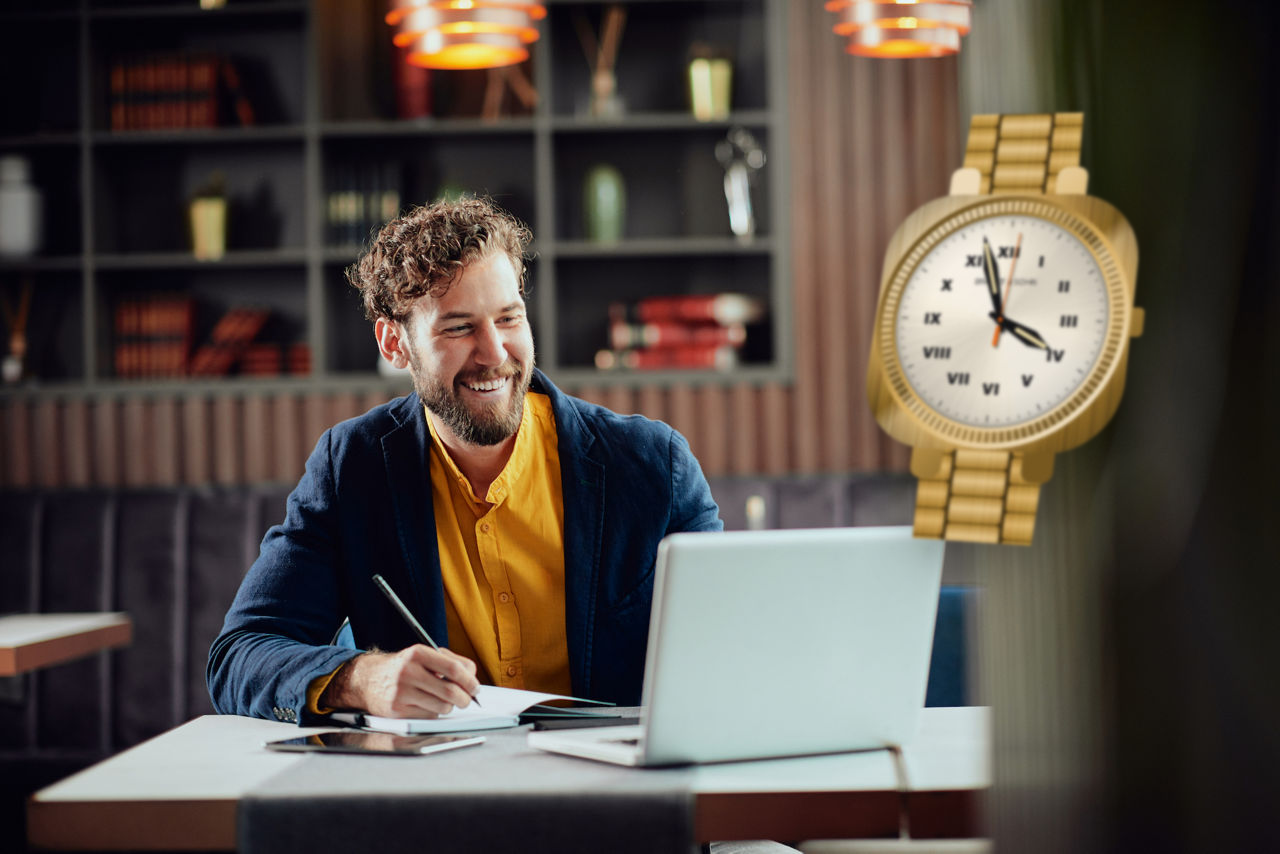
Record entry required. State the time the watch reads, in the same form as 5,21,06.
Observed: 3,57,01
